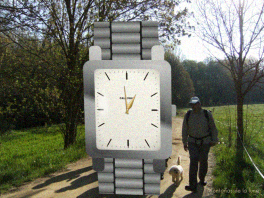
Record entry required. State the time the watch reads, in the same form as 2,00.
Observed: 12,59
